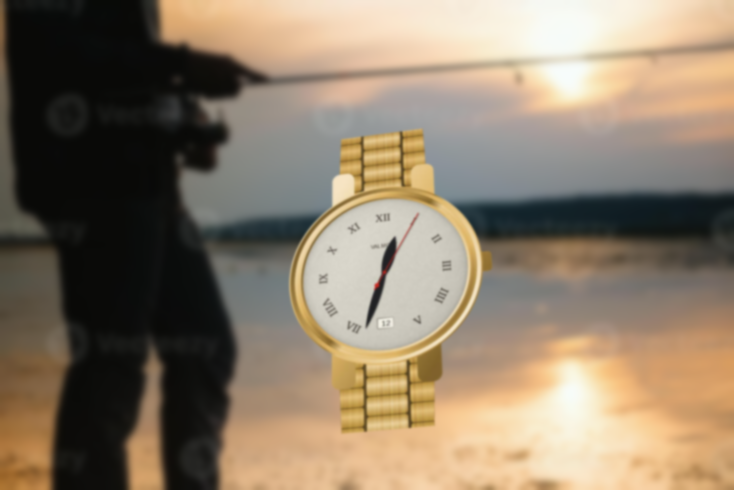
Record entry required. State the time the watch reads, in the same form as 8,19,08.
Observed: 12,33,05
